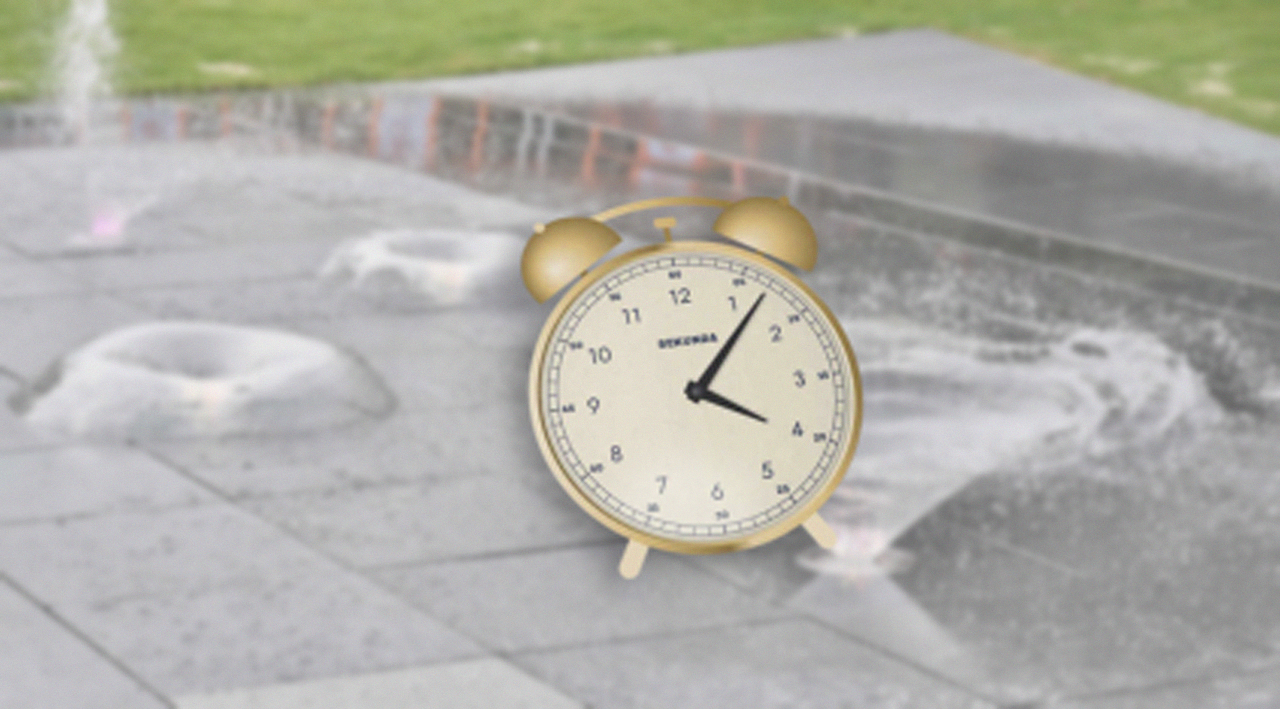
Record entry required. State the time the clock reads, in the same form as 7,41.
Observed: 4,07
